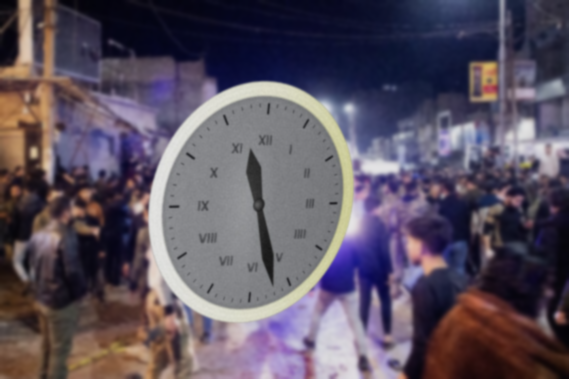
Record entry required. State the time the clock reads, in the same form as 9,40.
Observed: 11,27
